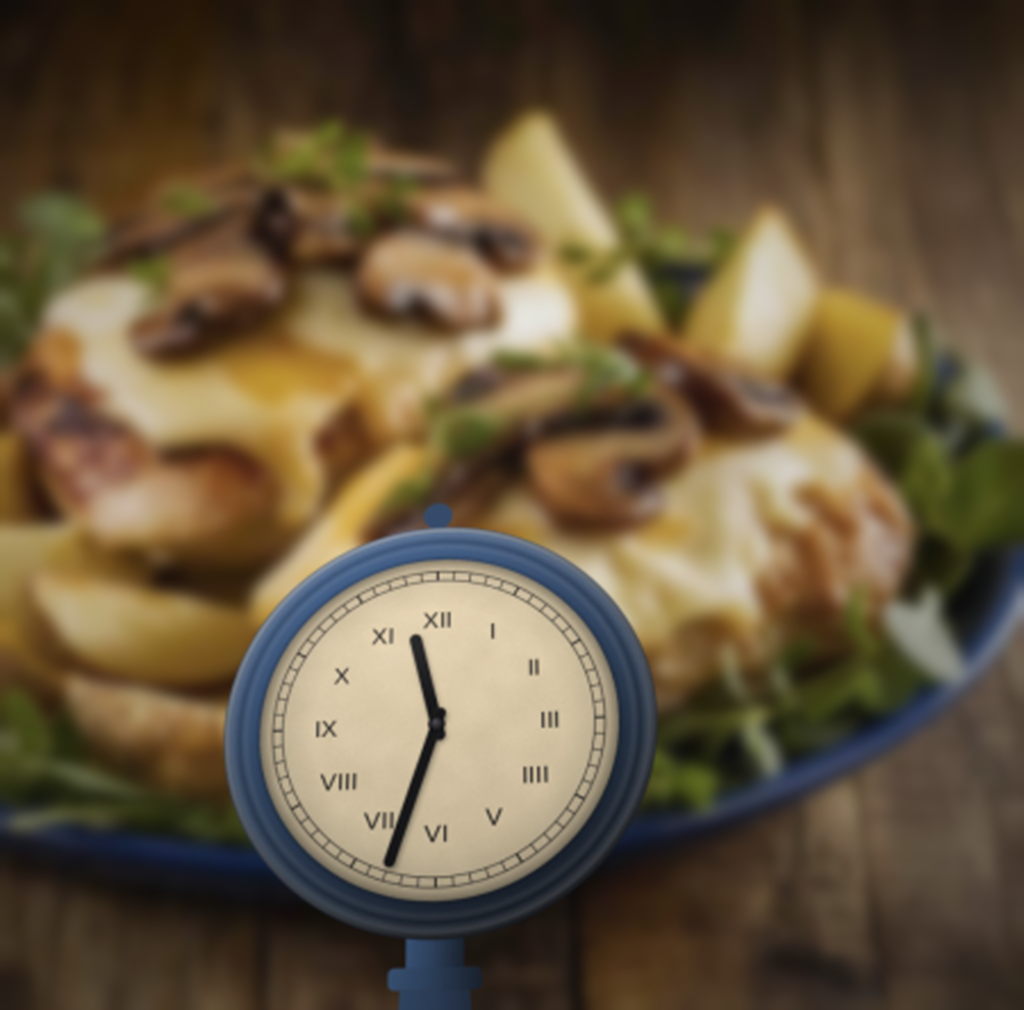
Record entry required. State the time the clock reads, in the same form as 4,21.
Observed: 11,33
